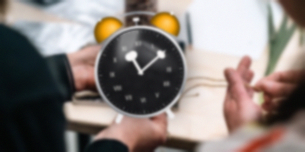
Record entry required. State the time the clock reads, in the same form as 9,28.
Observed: 11,09
